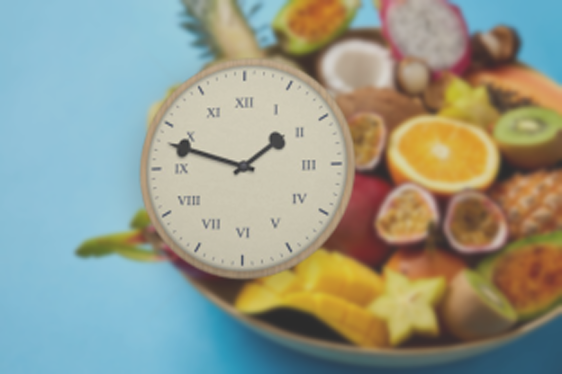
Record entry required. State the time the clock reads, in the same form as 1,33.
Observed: 1,48
